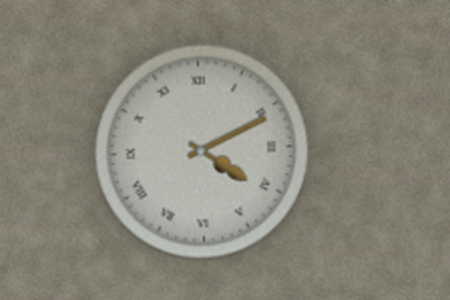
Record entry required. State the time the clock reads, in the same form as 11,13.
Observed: 4,11
